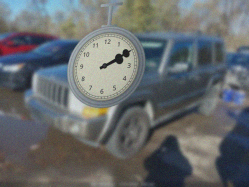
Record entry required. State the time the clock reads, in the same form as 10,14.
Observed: 2,10
